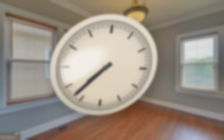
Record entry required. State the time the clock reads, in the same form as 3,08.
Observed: 7,37
